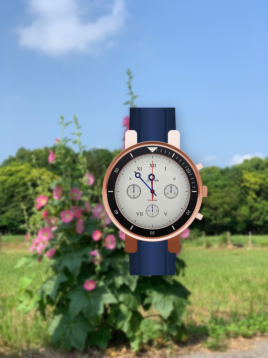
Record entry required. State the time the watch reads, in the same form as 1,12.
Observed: 11,53
